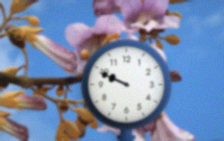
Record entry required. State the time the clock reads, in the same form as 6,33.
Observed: 9,49
